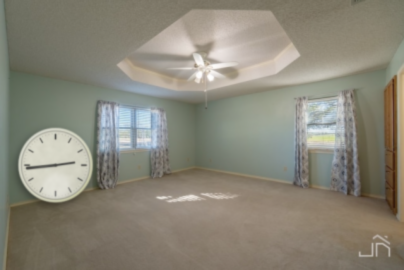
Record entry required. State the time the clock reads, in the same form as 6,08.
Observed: 2,44
